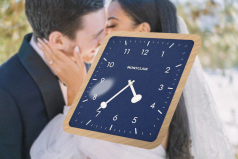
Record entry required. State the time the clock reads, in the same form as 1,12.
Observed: 4,36
